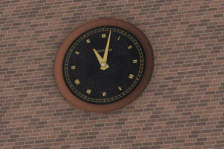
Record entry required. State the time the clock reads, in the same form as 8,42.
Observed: 11,02
